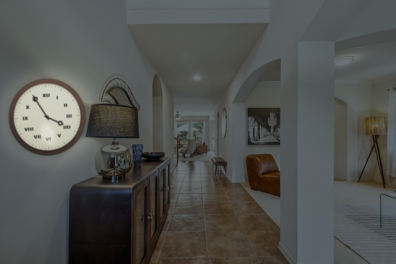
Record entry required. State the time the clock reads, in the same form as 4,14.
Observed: 3,55
